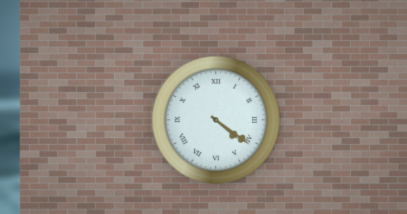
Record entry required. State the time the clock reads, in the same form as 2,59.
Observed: 4,21
